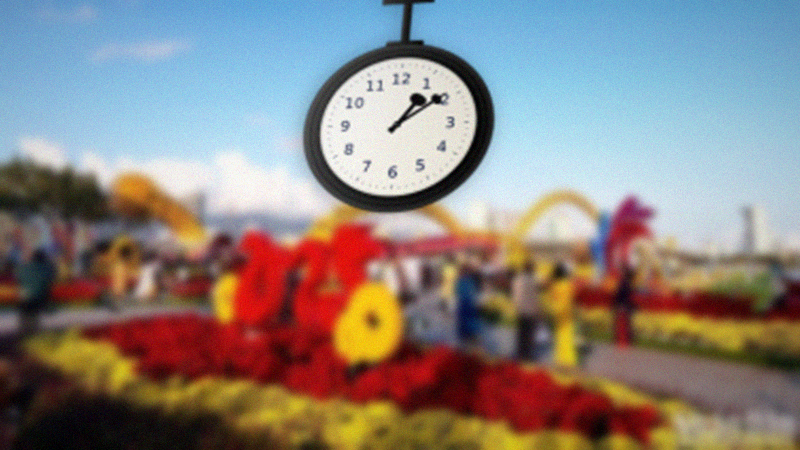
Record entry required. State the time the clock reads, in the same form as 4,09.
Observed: 1,09
